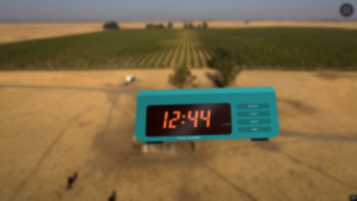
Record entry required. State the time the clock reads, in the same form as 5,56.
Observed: 12,44
